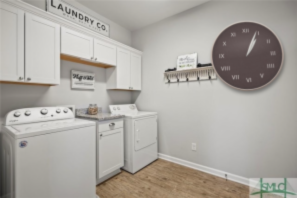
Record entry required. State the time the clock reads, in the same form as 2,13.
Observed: 1,04
